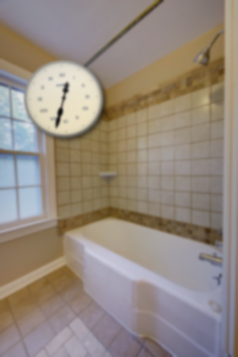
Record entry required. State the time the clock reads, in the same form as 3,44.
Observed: 12,33
